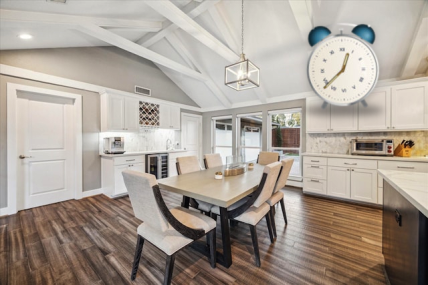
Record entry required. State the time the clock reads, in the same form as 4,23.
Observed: 12,38
